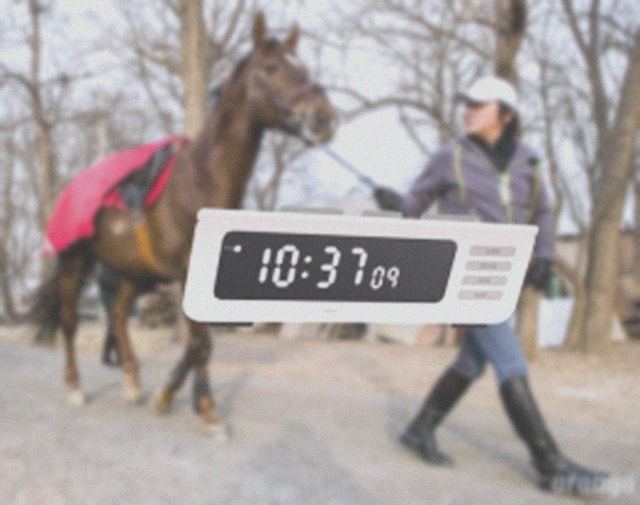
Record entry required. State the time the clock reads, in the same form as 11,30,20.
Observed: 10,37,09
